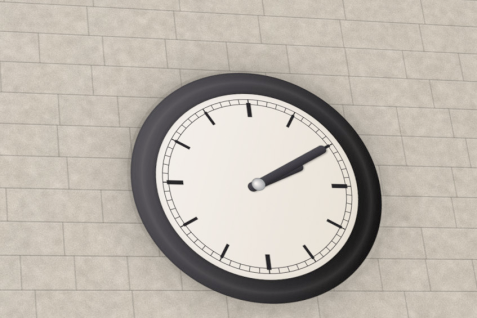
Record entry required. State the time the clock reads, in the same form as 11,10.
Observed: 2,10
